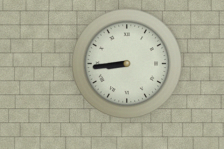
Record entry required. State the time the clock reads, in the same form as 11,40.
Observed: 8,44
